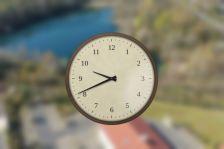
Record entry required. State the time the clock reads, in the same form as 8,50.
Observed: 9,41
